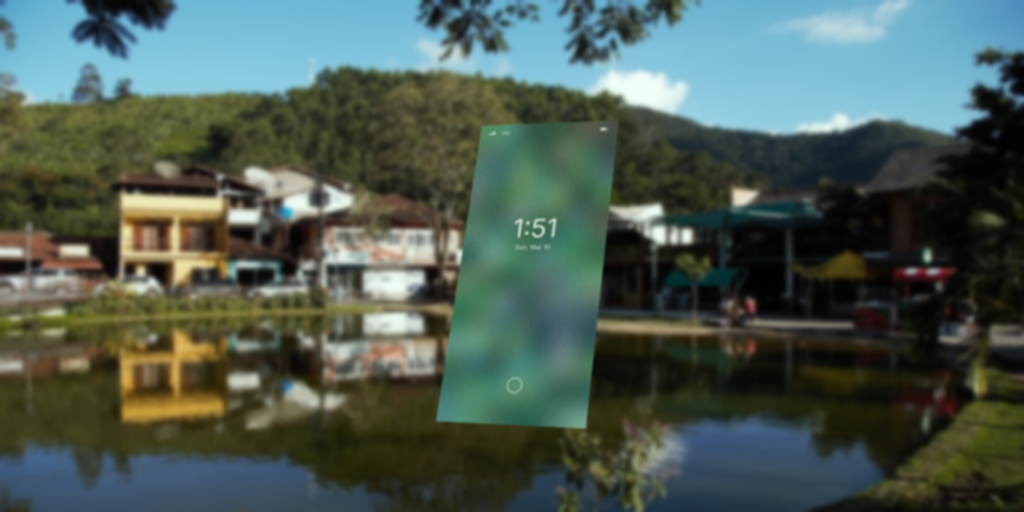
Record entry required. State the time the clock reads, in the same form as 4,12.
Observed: 1,51
